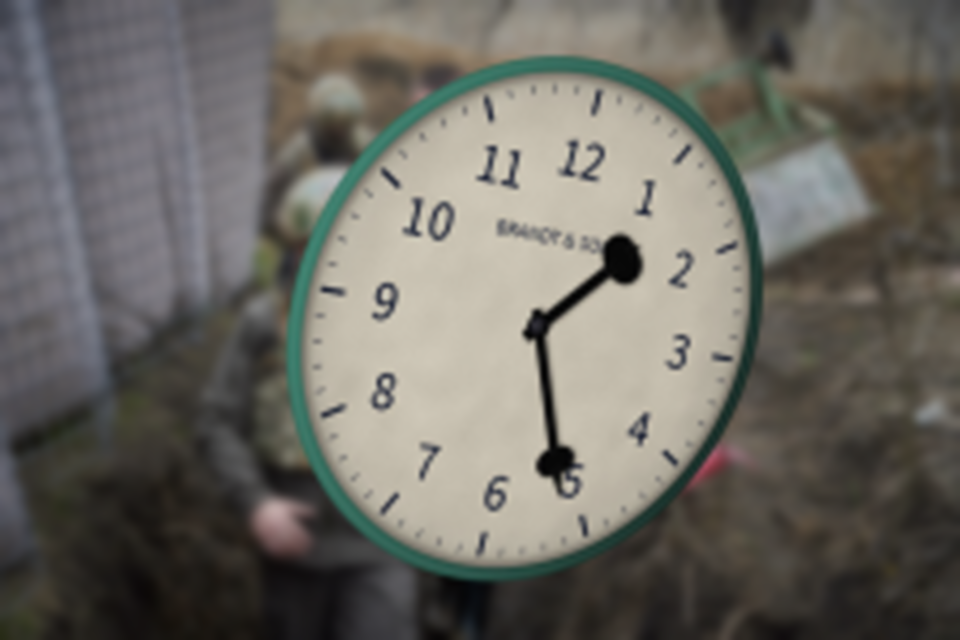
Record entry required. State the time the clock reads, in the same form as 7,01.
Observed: 1,26
